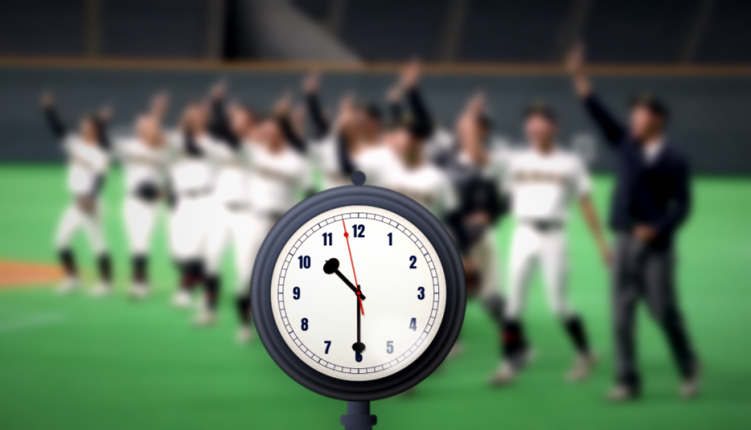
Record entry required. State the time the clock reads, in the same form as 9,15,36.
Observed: 10,29,58
